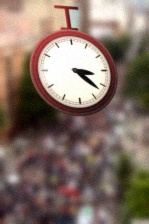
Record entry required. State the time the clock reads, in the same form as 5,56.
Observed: 3,22
